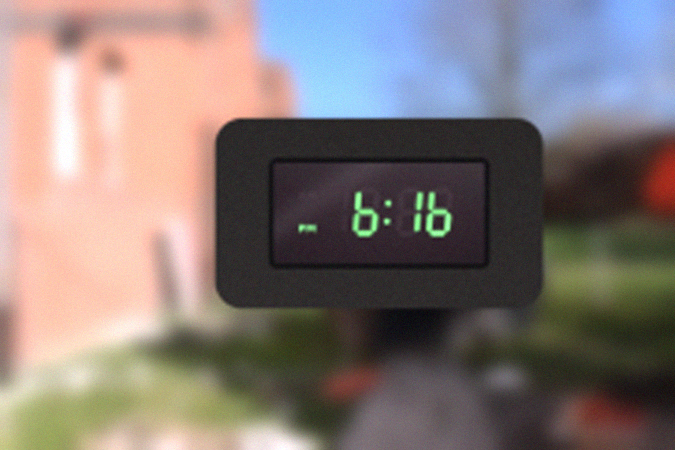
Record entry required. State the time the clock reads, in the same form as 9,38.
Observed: 6,16
